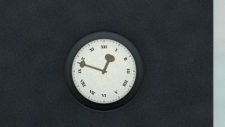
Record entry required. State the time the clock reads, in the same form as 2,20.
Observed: 12,48
